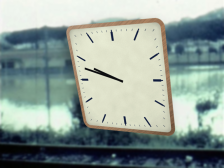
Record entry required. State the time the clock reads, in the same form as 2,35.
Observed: 9,48
